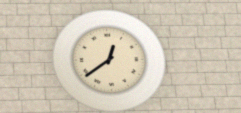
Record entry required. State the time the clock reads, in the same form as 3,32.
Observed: 12,39
